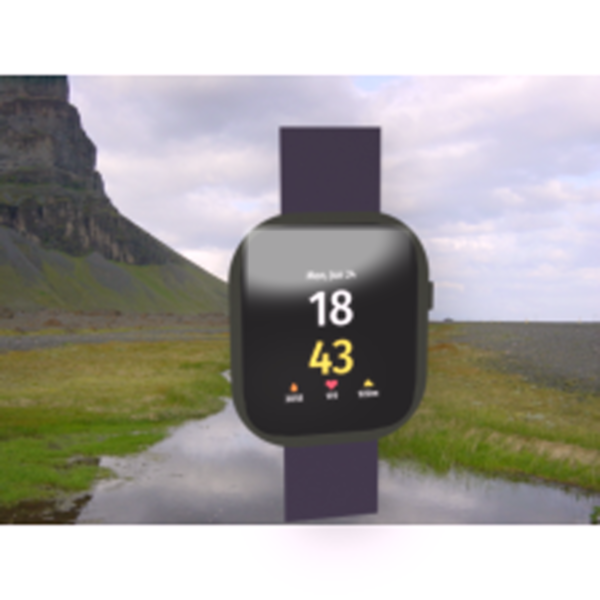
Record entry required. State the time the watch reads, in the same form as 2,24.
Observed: 18,43
